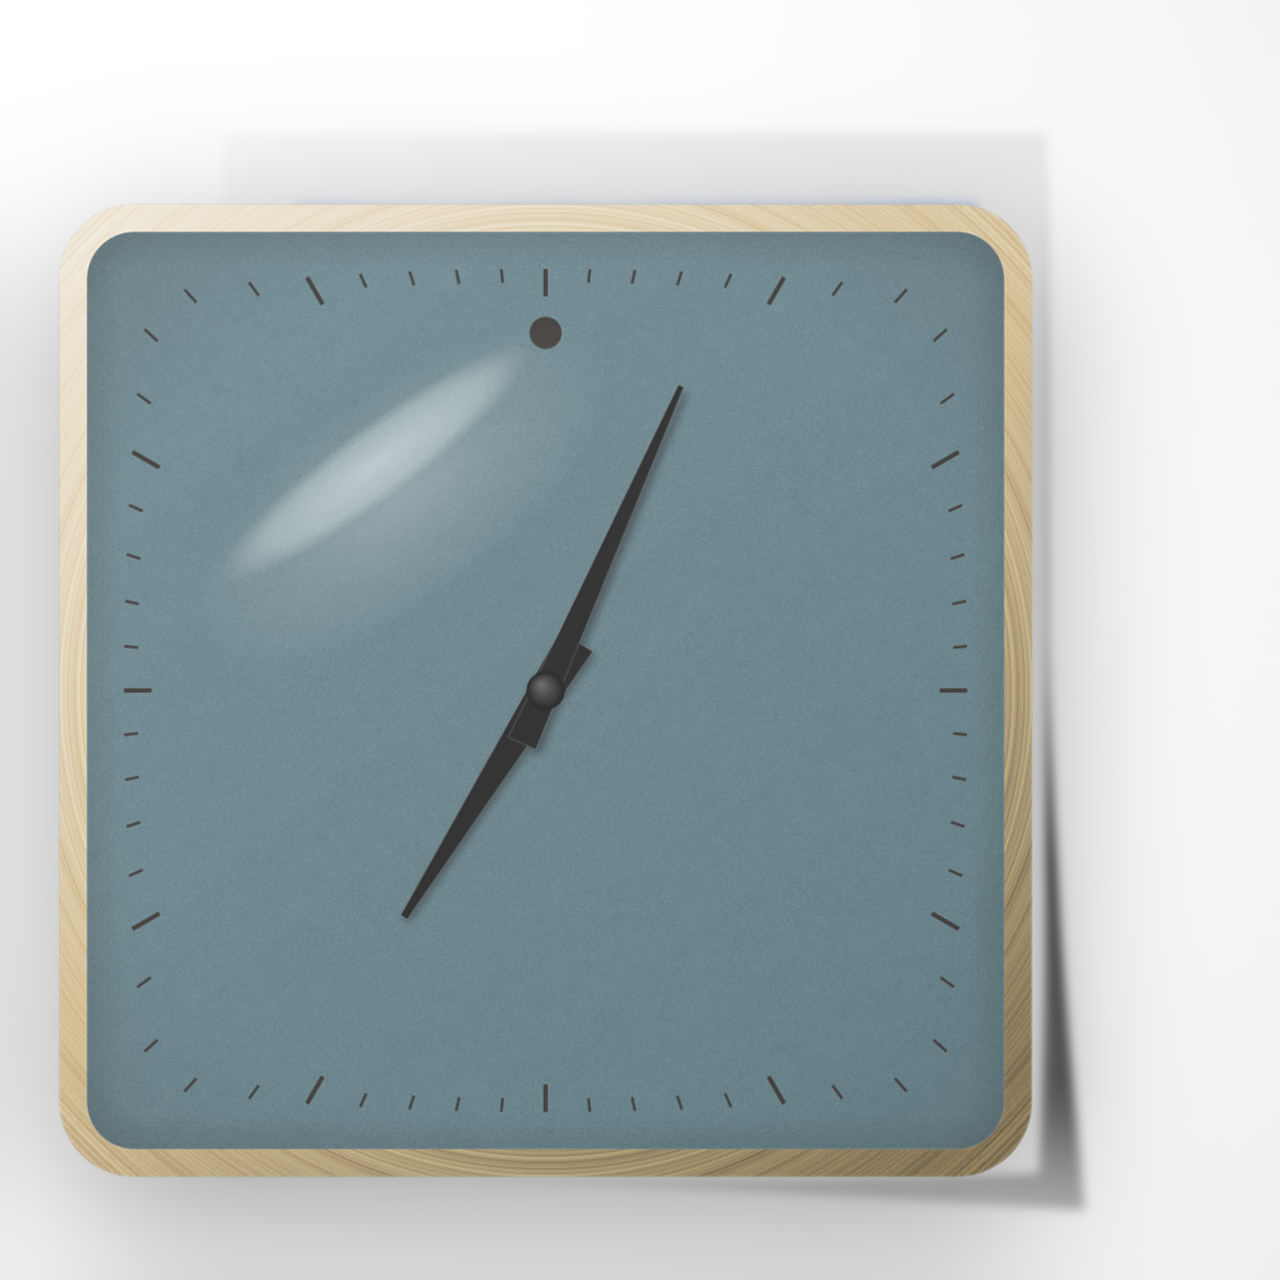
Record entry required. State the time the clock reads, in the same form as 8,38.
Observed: 7,04
